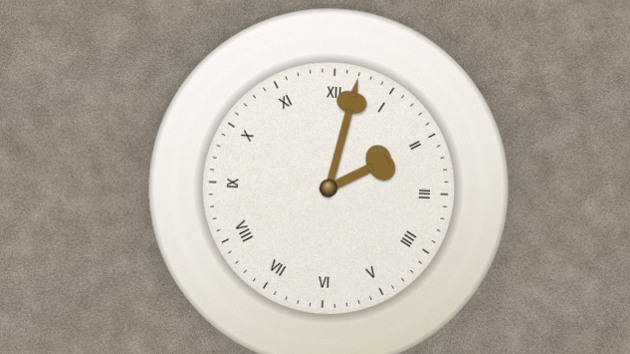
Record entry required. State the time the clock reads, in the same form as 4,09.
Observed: 2,02
